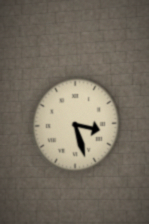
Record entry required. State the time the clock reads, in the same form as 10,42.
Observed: 3,27
